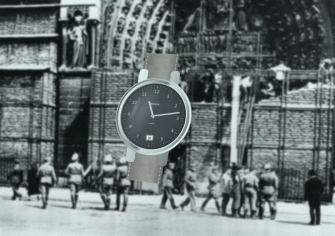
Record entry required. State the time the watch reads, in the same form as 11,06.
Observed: 11,13
